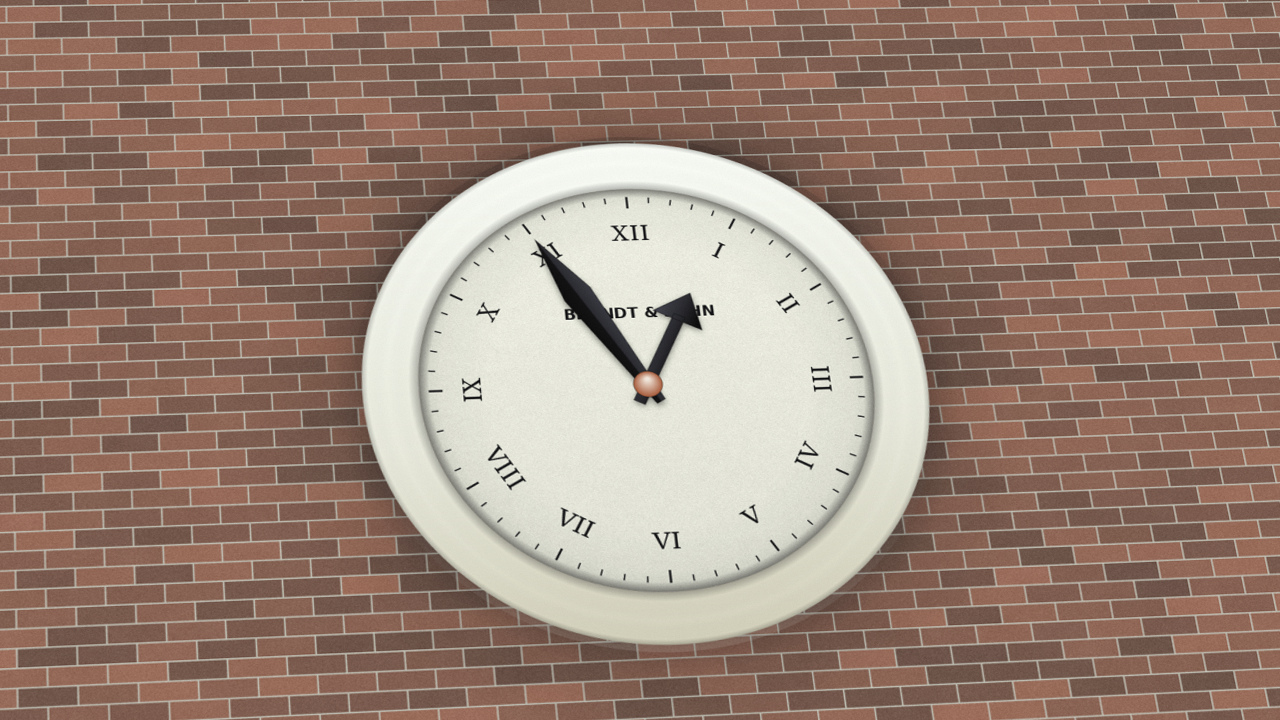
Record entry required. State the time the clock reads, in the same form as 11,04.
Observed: 12,55
